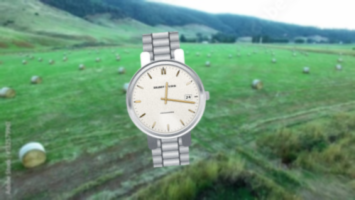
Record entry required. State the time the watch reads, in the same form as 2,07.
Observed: 12,17
